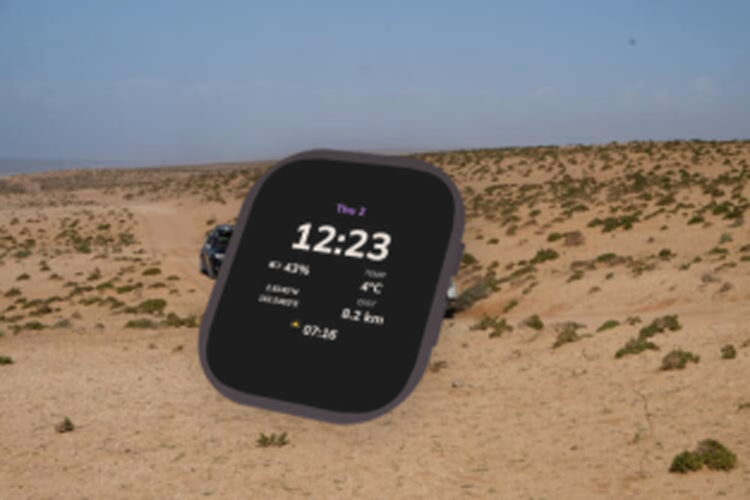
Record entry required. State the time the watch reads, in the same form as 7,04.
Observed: 12,23
